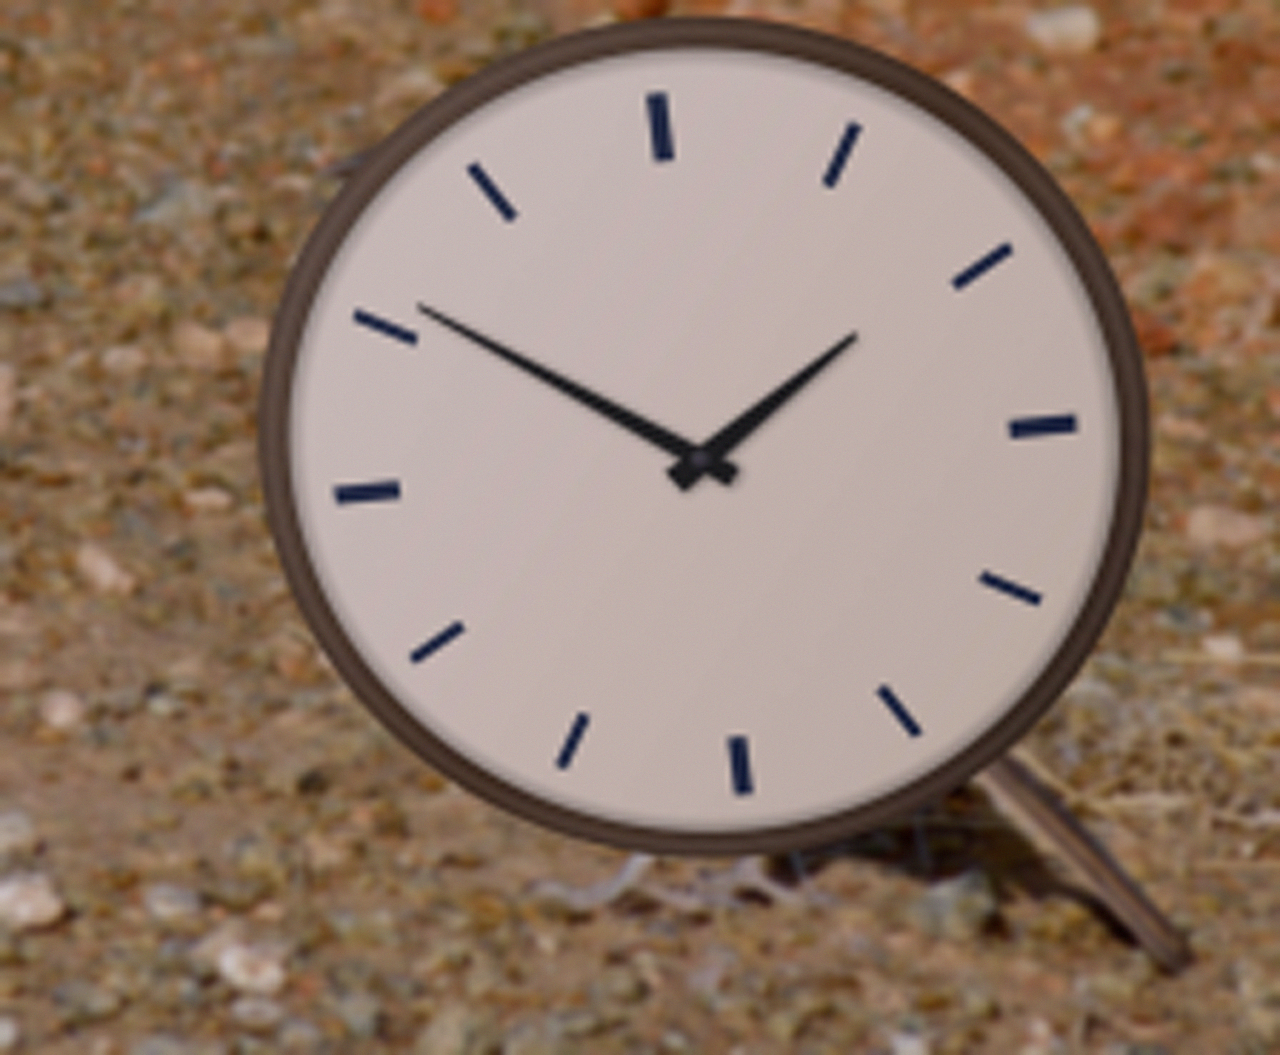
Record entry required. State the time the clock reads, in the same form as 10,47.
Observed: 1,51
